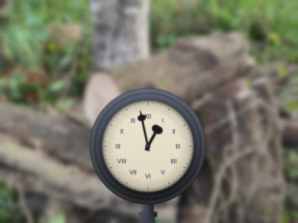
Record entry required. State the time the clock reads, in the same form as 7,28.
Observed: 12,58
